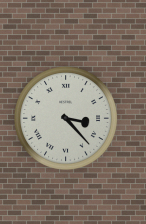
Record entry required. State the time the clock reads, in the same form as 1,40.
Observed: 3,23
